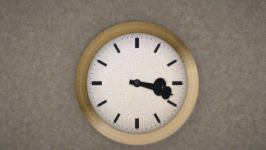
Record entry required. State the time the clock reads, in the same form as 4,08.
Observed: 3,18
